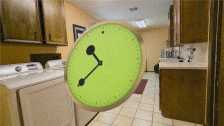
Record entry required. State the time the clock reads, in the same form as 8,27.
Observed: 10,38
